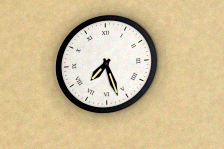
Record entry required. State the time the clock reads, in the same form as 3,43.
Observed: 7,27
